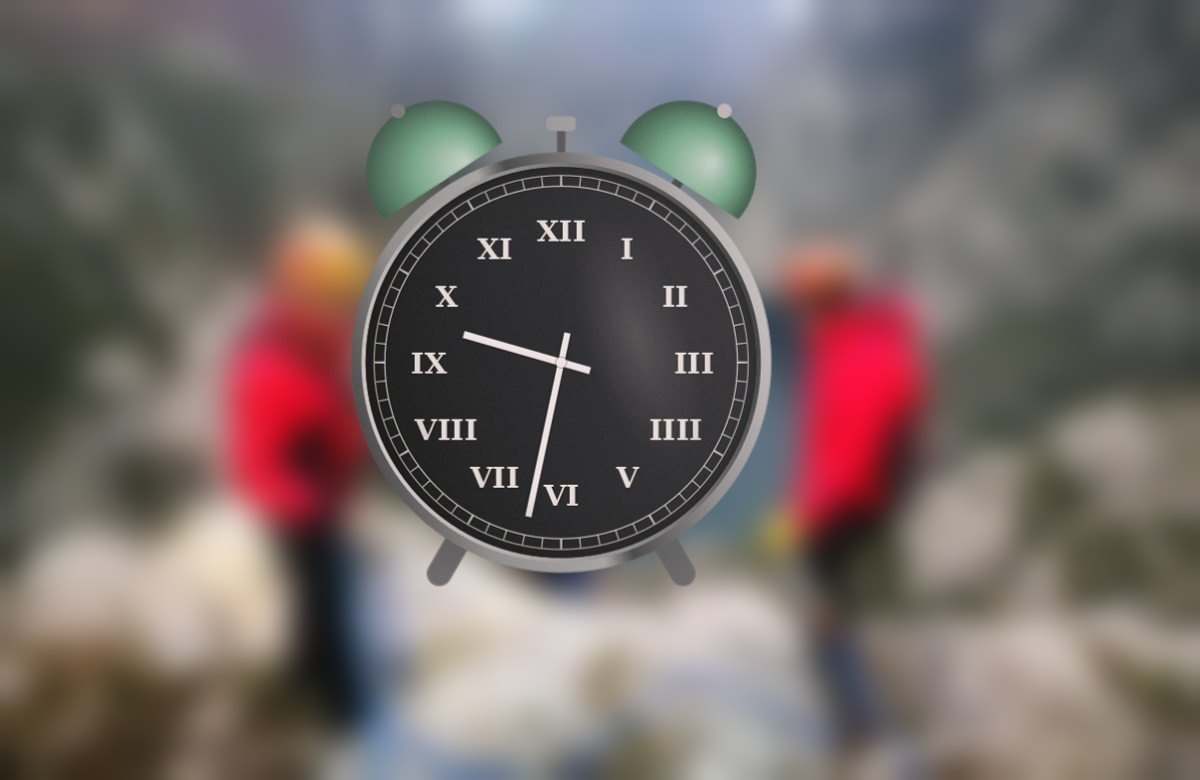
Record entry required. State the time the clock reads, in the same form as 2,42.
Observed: 9,32
